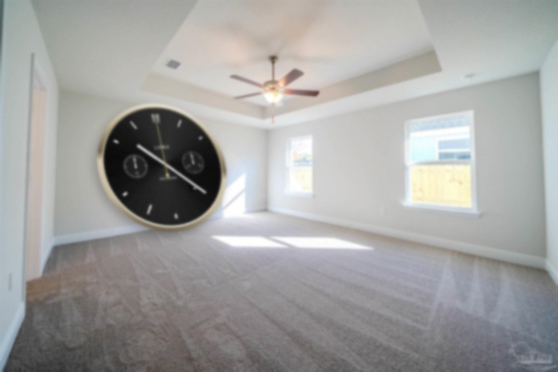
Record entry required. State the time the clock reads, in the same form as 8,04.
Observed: 10,22
